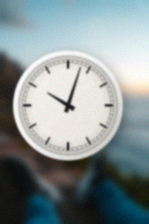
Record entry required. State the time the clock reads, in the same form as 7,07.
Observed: 10,03
